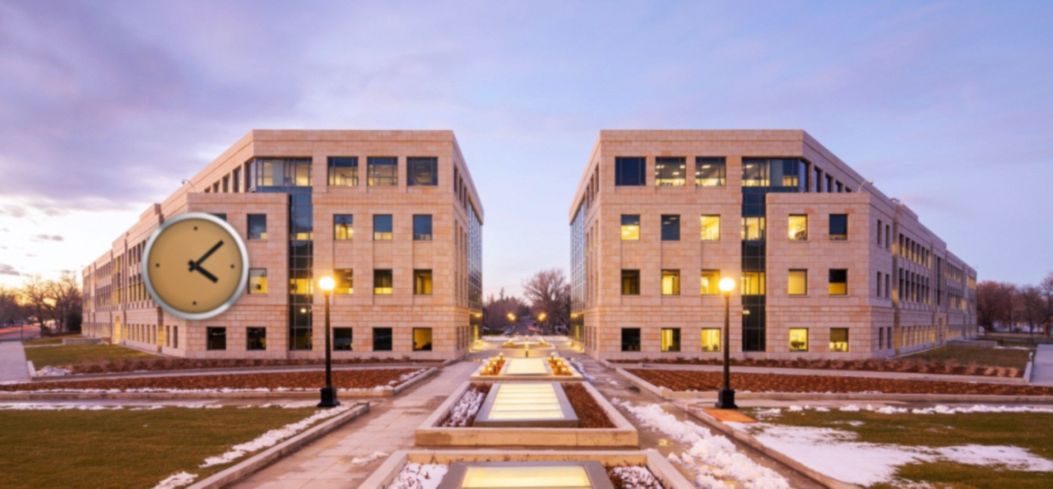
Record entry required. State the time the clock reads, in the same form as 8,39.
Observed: 4,08
